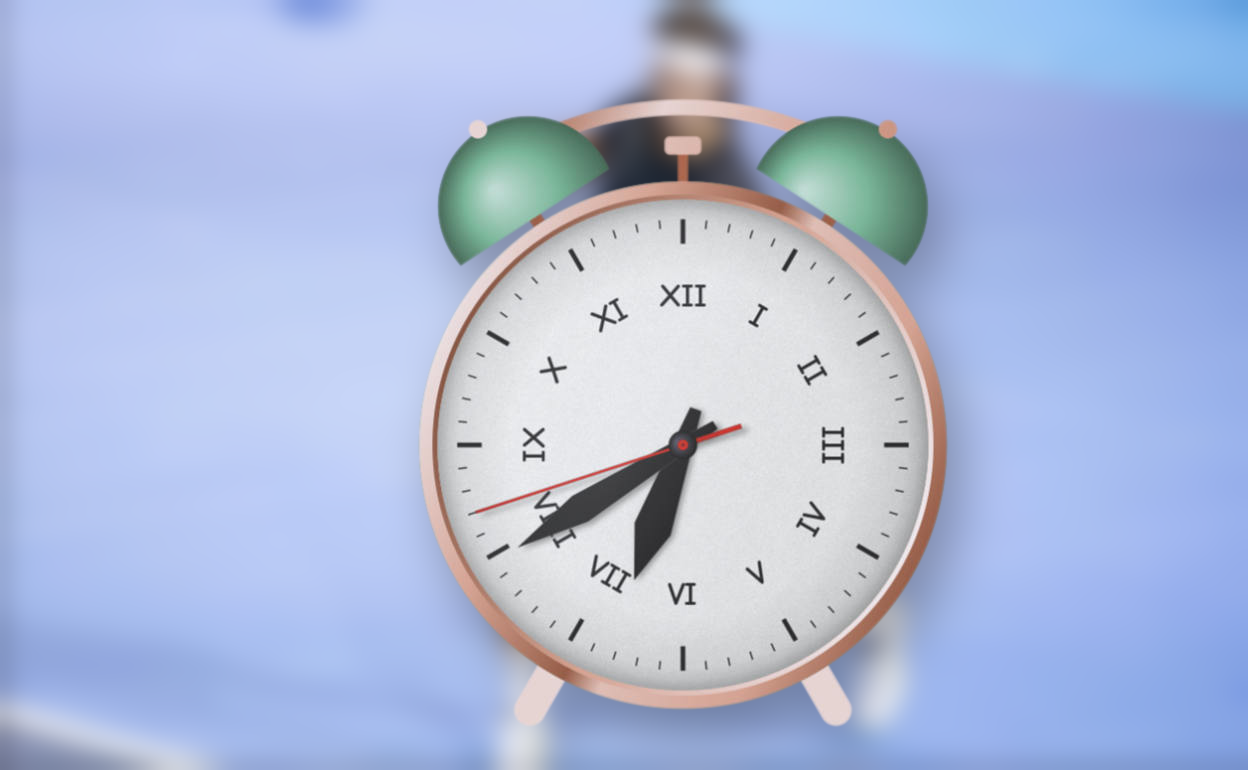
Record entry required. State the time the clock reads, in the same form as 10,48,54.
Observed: 6,39,42
